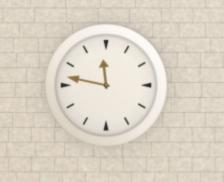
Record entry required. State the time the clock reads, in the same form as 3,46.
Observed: 11,47
